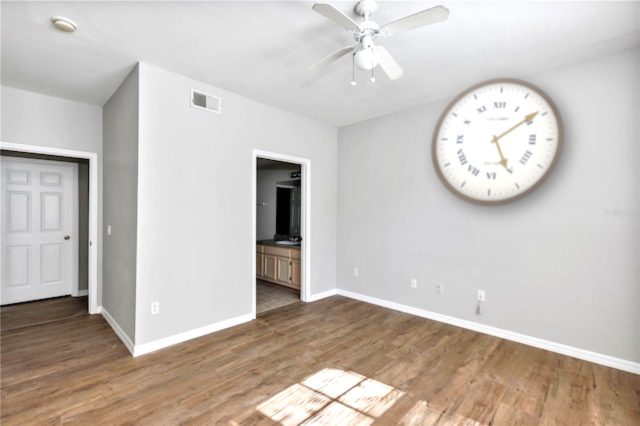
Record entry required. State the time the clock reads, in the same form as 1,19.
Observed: 5,09
